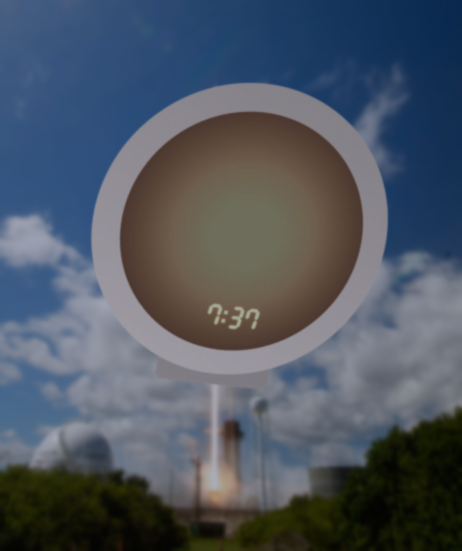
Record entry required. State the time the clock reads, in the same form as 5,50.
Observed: 7,37
